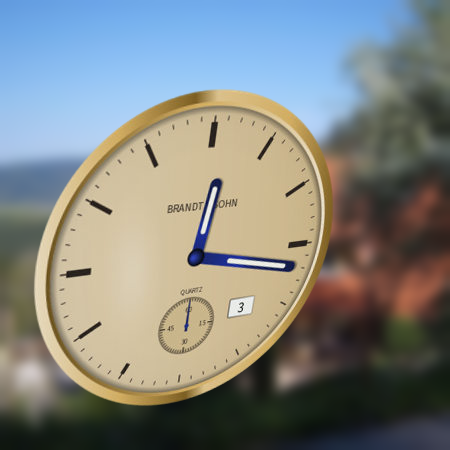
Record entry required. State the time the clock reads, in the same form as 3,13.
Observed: 12,17
